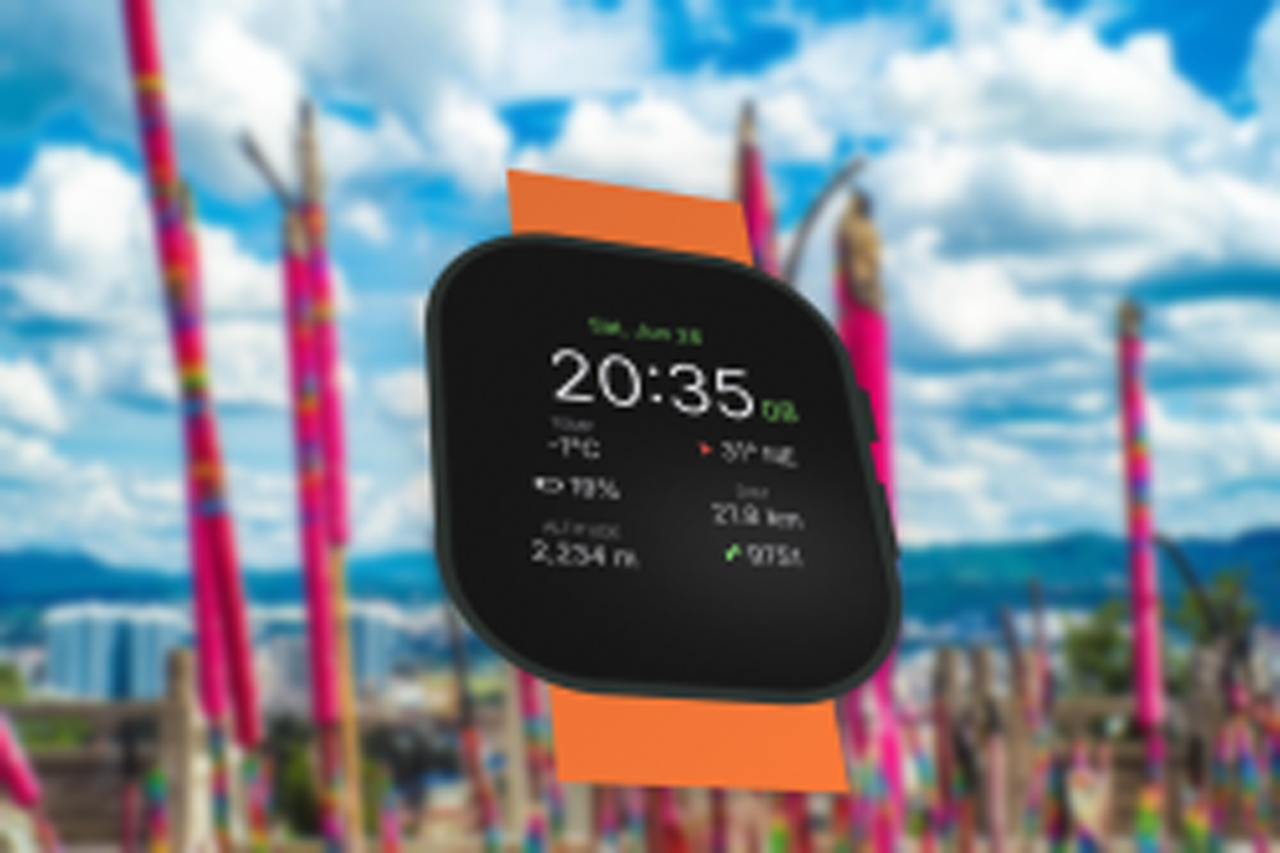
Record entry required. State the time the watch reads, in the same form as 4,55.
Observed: 20,35
